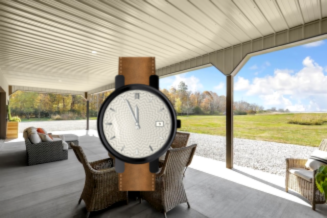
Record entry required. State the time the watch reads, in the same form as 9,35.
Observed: 11,56
